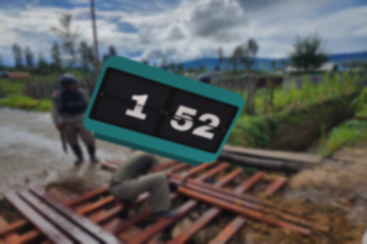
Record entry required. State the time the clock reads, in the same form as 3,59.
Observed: 1,52
